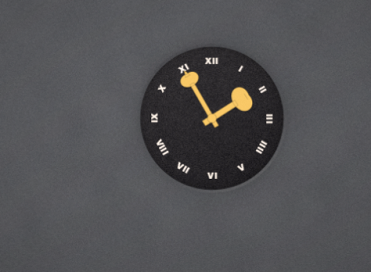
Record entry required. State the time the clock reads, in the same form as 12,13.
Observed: 1,55
